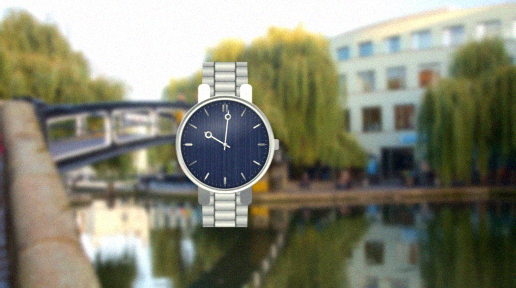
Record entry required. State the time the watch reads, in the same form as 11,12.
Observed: 10,01
